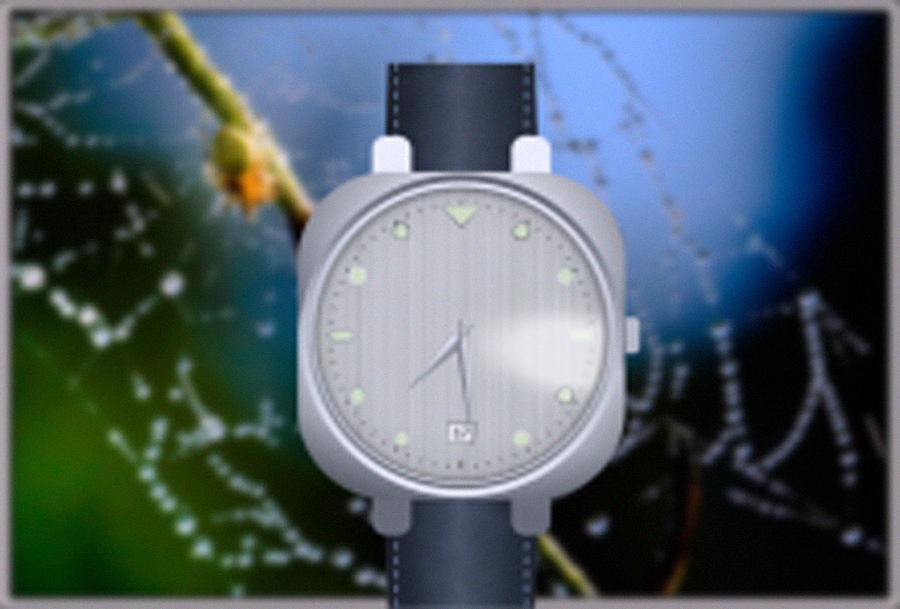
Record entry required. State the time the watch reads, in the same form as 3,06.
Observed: 7,29
